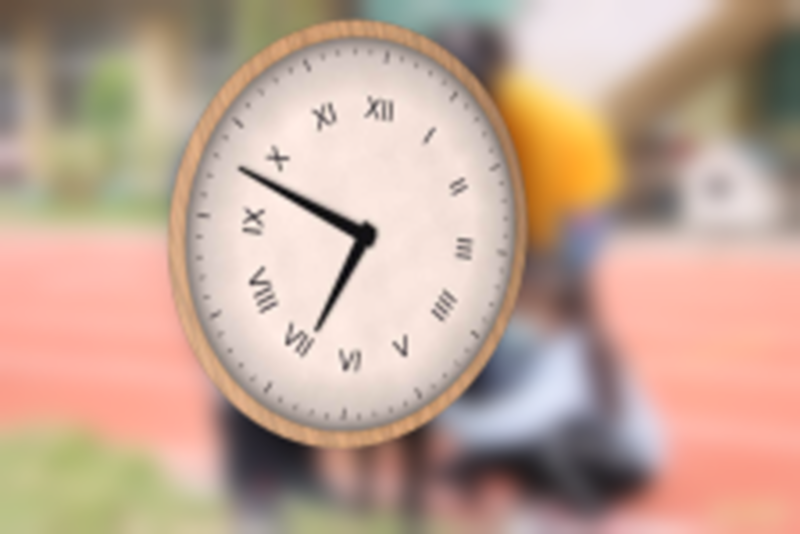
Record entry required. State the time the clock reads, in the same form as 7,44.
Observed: 6,48
